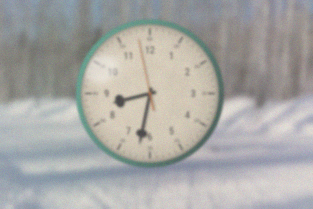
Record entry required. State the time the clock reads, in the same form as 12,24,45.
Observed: 8,31,58
